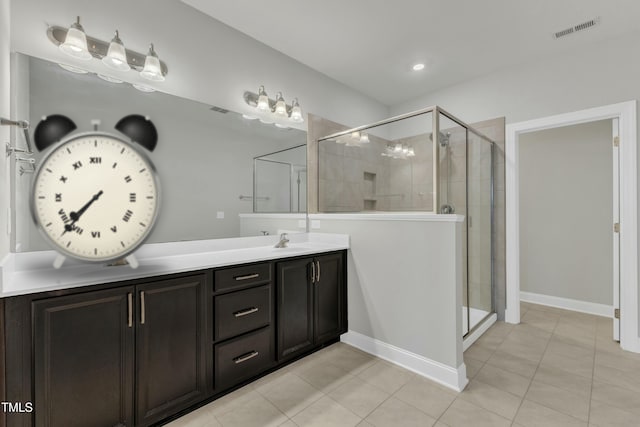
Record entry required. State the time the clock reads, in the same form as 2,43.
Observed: 7,37
